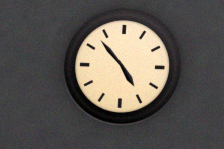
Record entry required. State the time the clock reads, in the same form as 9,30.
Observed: 4,53
